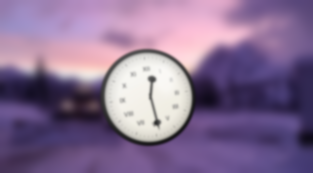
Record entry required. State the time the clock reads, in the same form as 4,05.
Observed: 12,29
